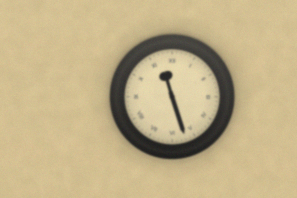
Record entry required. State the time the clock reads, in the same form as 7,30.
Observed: 11,27
